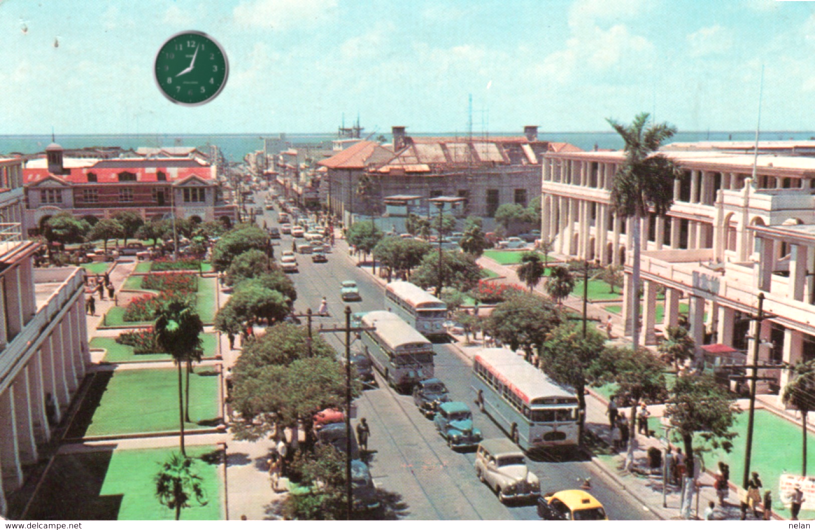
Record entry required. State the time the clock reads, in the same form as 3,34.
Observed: 8,03
